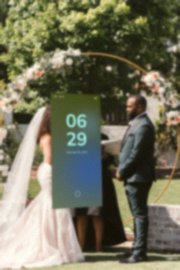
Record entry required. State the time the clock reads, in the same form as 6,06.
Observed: 6,29
